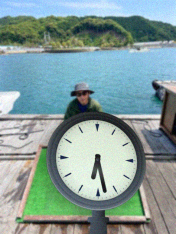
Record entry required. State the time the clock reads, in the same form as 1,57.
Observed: 6,28
